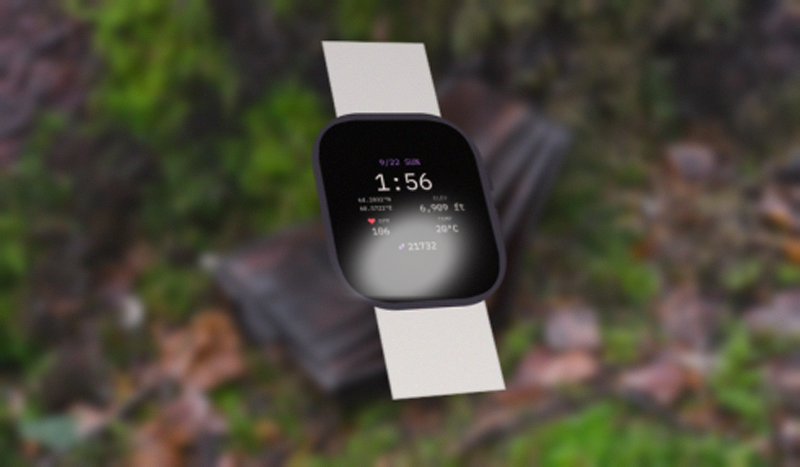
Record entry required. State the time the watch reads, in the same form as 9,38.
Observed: 1,56
